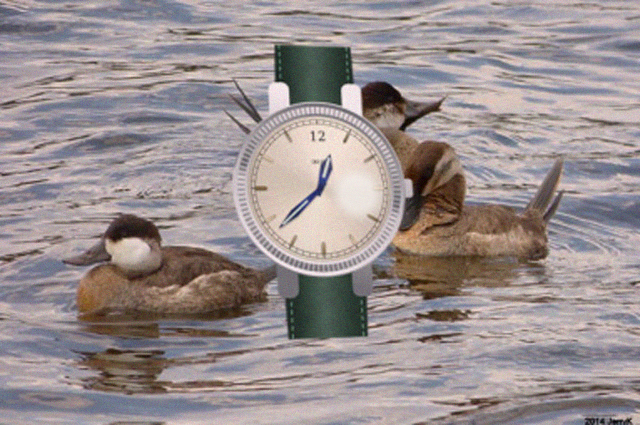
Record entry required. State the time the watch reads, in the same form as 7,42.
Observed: 12,38
